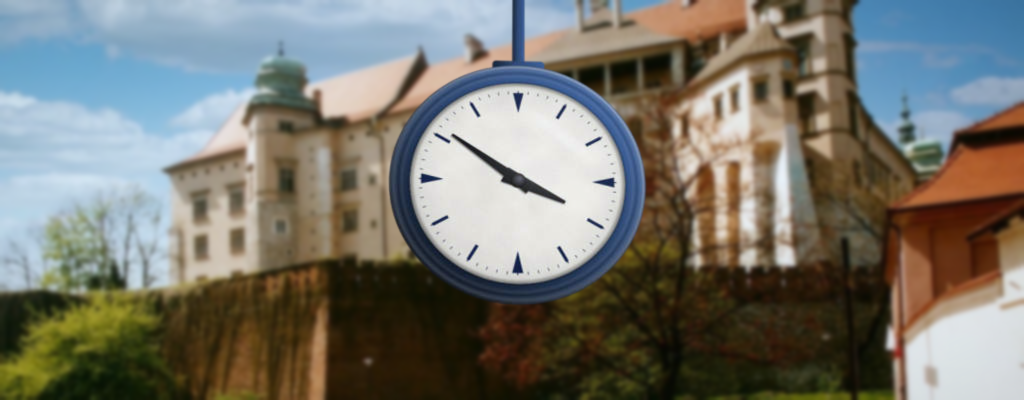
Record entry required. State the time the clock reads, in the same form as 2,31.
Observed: 3,51
